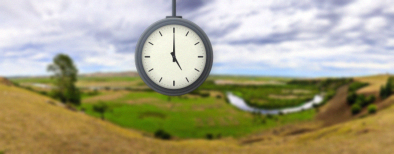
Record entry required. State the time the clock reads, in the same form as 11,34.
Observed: 5,00
